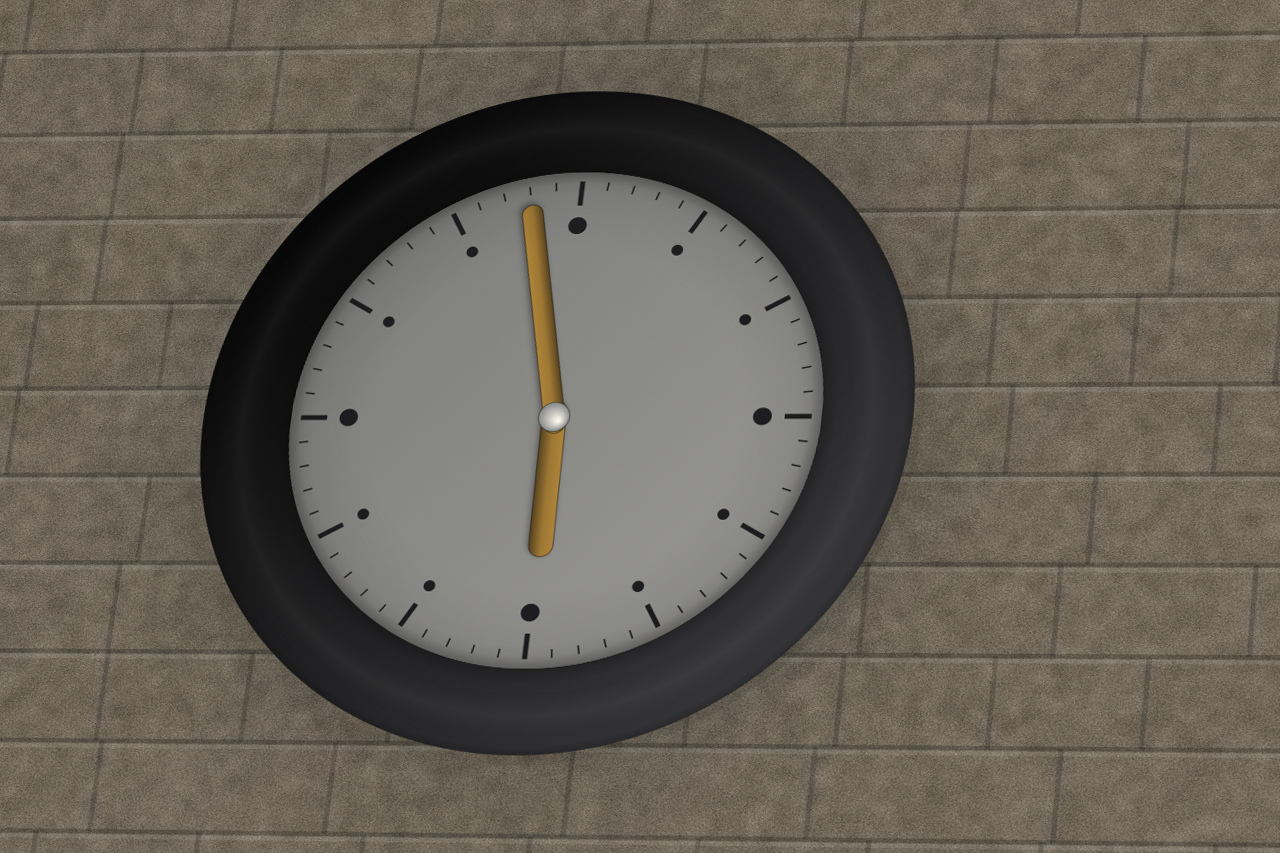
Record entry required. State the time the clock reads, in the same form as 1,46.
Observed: 5,58
